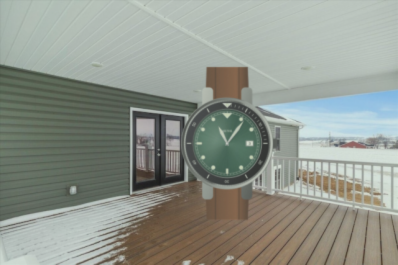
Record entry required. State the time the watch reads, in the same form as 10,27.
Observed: 11,06
